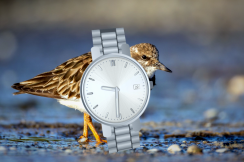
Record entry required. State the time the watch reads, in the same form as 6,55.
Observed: 9,31
